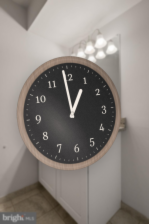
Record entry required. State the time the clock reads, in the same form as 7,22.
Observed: 12,59
